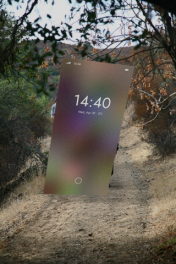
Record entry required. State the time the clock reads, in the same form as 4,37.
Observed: 14,40
